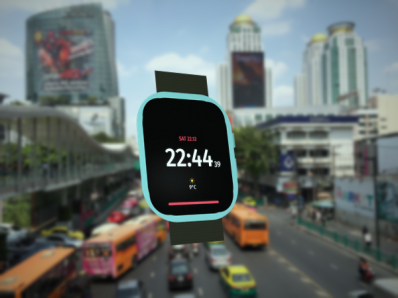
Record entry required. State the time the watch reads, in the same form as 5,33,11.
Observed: 22,44,39
